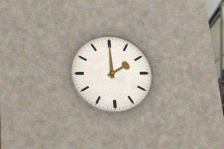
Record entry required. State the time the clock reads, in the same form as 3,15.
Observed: 2,00
